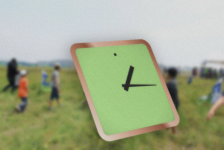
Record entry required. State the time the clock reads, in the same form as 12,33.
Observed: 1,16
